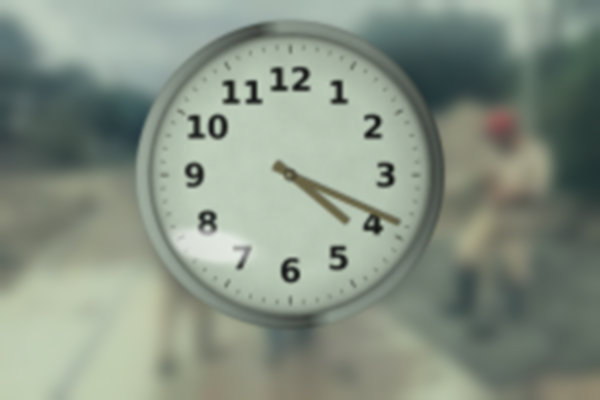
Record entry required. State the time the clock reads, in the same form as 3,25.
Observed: 4,19
